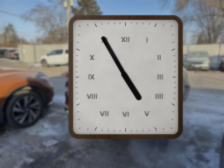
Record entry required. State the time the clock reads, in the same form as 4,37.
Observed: 4,55
